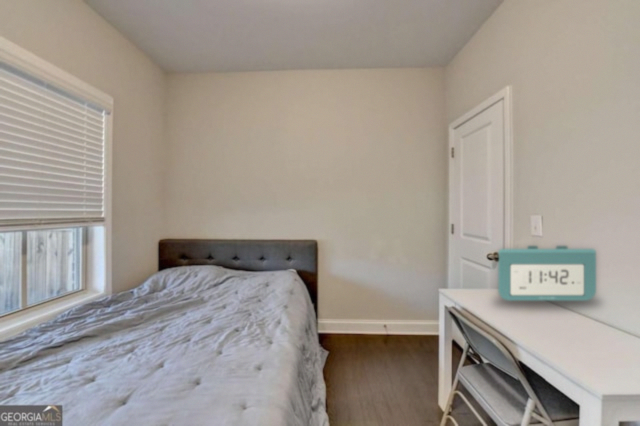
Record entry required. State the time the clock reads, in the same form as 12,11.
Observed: 11,42
